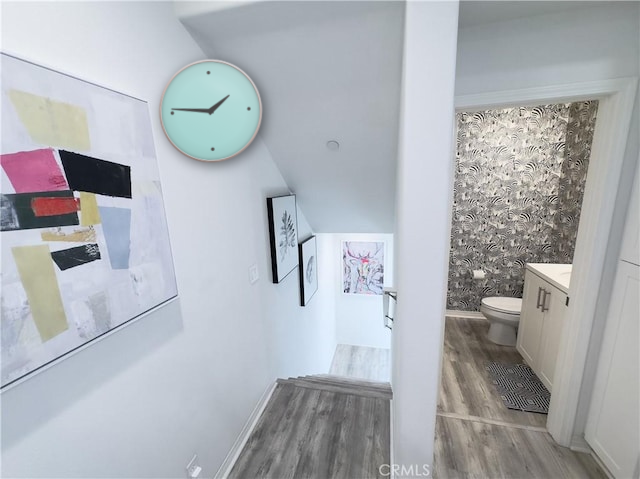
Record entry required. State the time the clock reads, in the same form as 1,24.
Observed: 1,46
